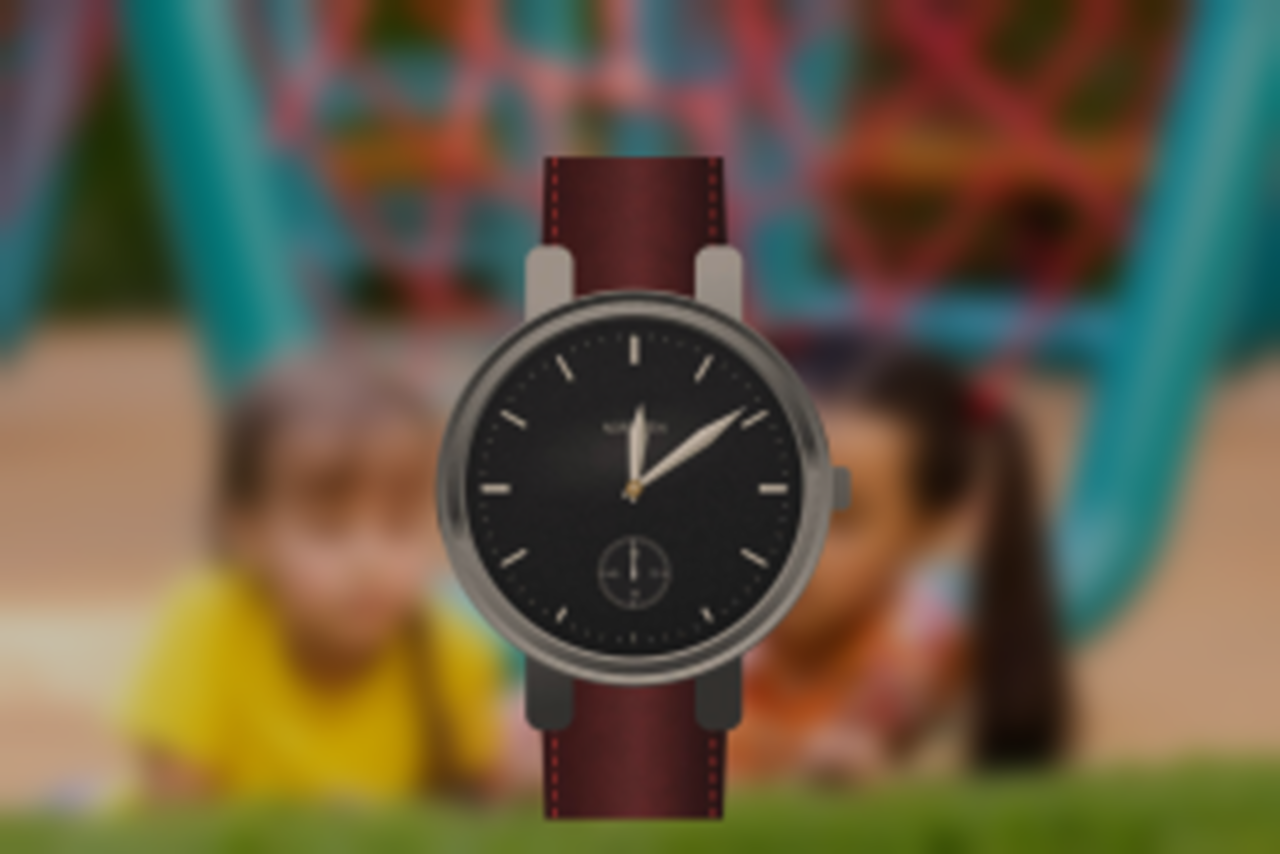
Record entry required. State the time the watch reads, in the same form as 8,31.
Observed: 12,09
